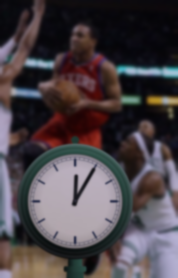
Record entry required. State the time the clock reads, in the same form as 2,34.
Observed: 12,05
